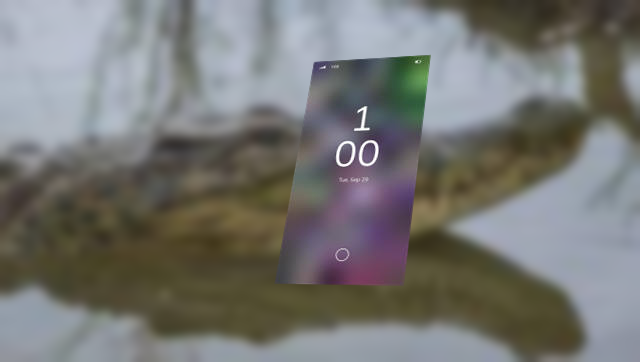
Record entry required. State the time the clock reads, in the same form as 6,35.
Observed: 1,00
